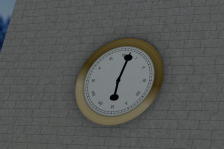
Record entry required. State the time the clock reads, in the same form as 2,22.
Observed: 6,02
